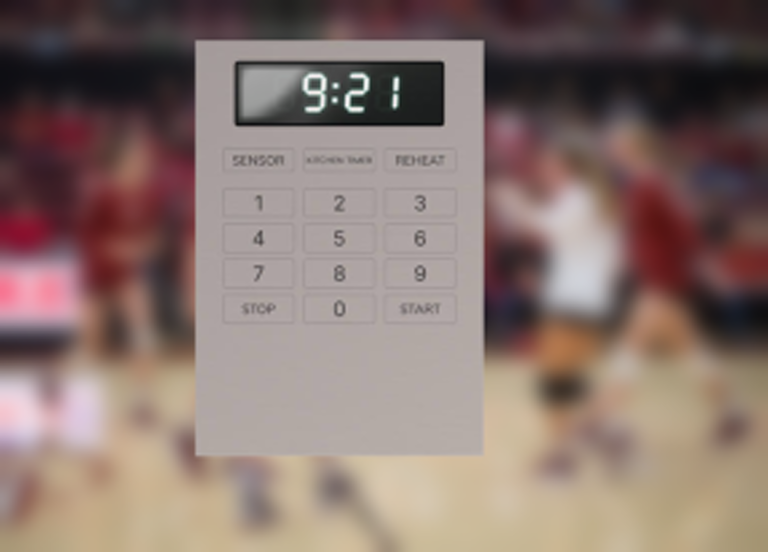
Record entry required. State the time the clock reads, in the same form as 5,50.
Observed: 9,21
